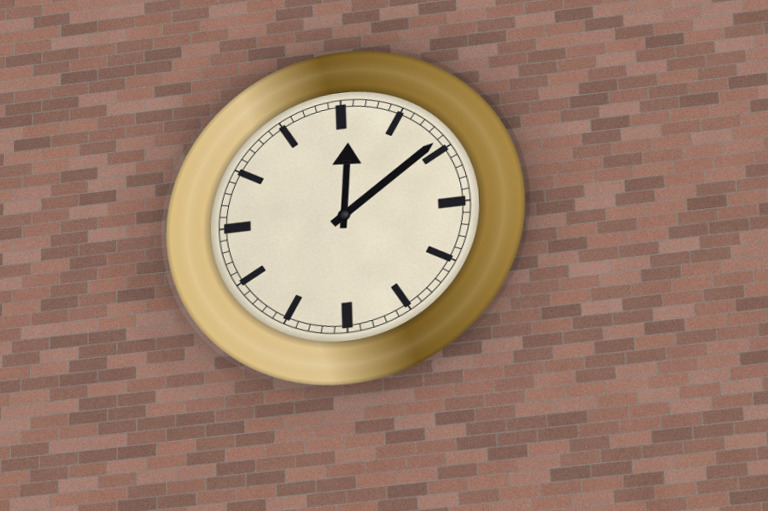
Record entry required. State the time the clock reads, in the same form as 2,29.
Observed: 12,09
